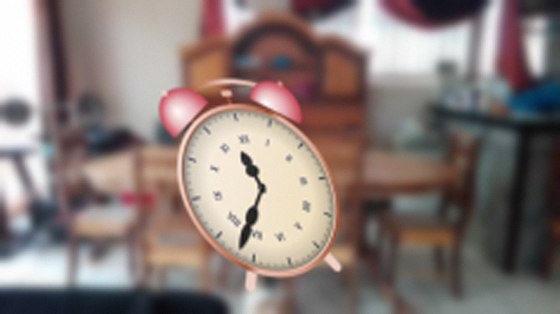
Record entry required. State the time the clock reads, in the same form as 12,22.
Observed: 11,37
